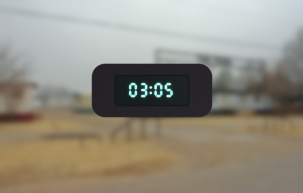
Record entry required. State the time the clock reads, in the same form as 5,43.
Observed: 3,05
